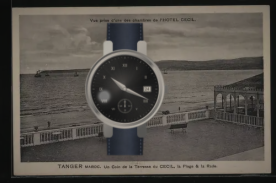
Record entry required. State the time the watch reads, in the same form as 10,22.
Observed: 10,19
